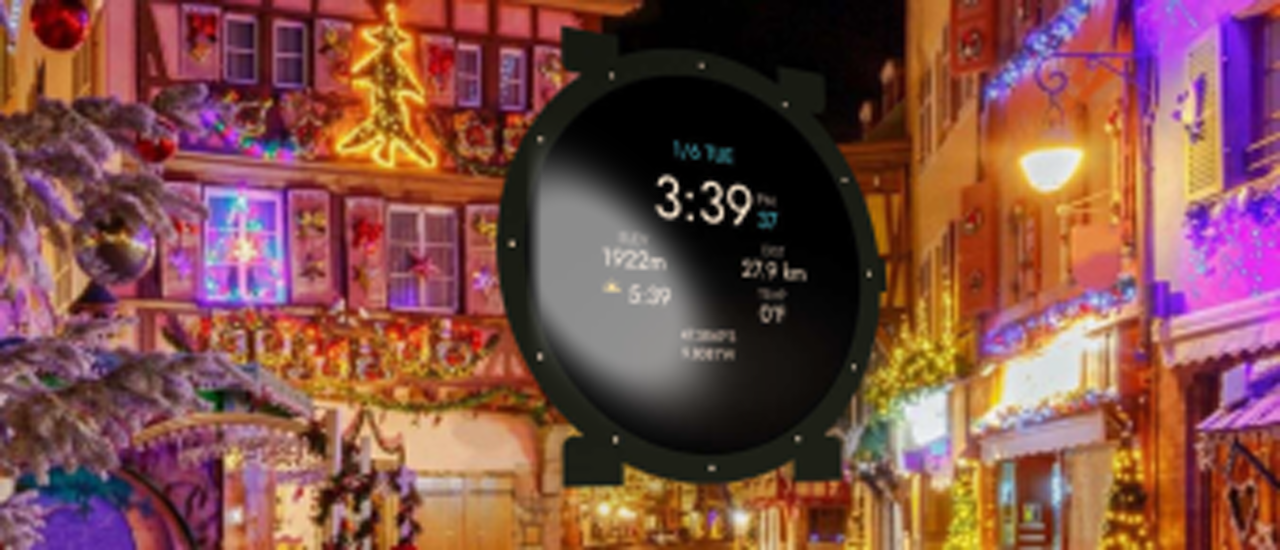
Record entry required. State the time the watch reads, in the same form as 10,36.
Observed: 3,39
